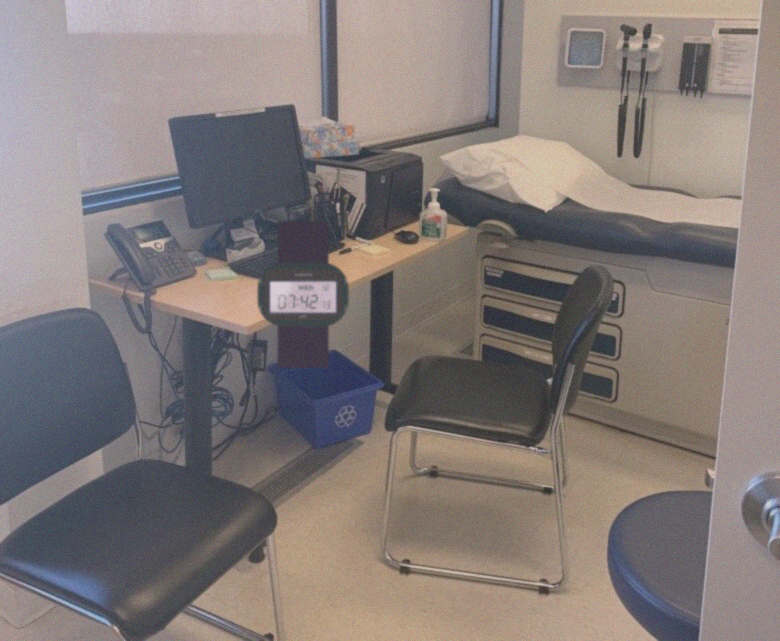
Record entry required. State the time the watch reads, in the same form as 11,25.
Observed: 7,42
